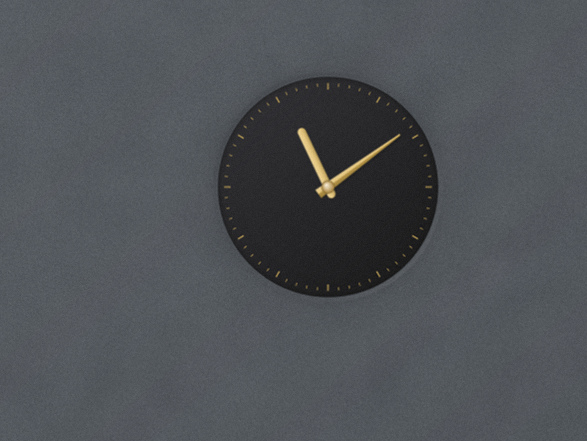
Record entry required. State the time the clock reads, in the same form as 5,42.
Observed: 11,09
